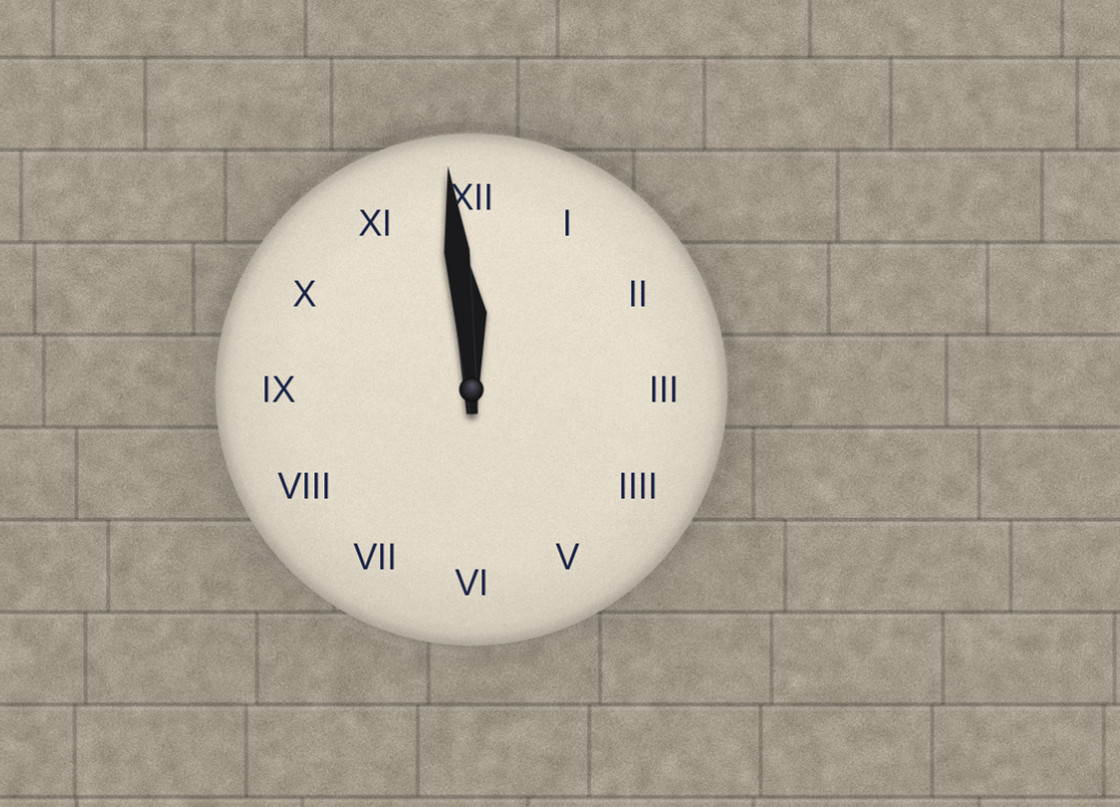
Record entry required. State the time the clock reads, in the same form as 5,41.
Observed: 11,59
